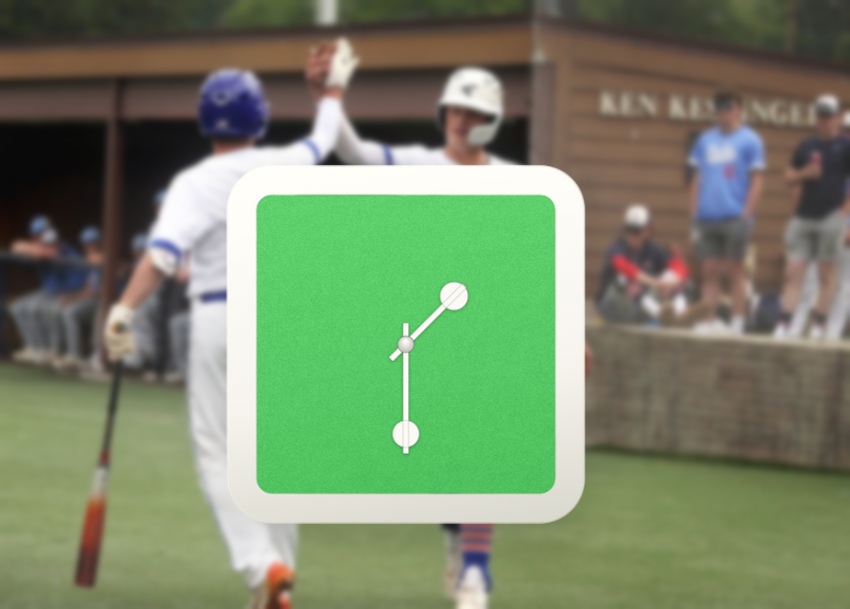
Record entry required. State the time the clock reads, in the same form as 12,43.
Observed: 1,30
